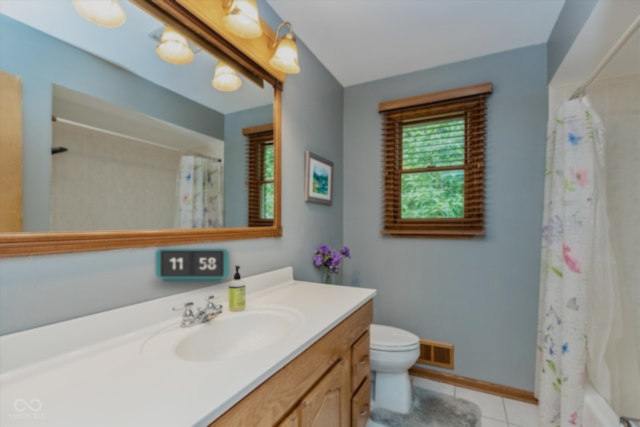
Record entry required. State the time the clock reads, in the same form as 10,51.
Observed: 11,58
